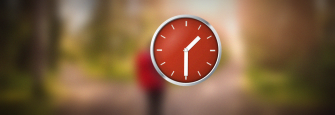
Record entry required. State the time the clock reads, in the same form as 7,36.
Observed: 1,30
